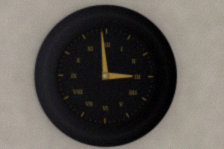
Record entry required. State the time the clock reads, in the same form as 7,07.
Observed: 2,59
